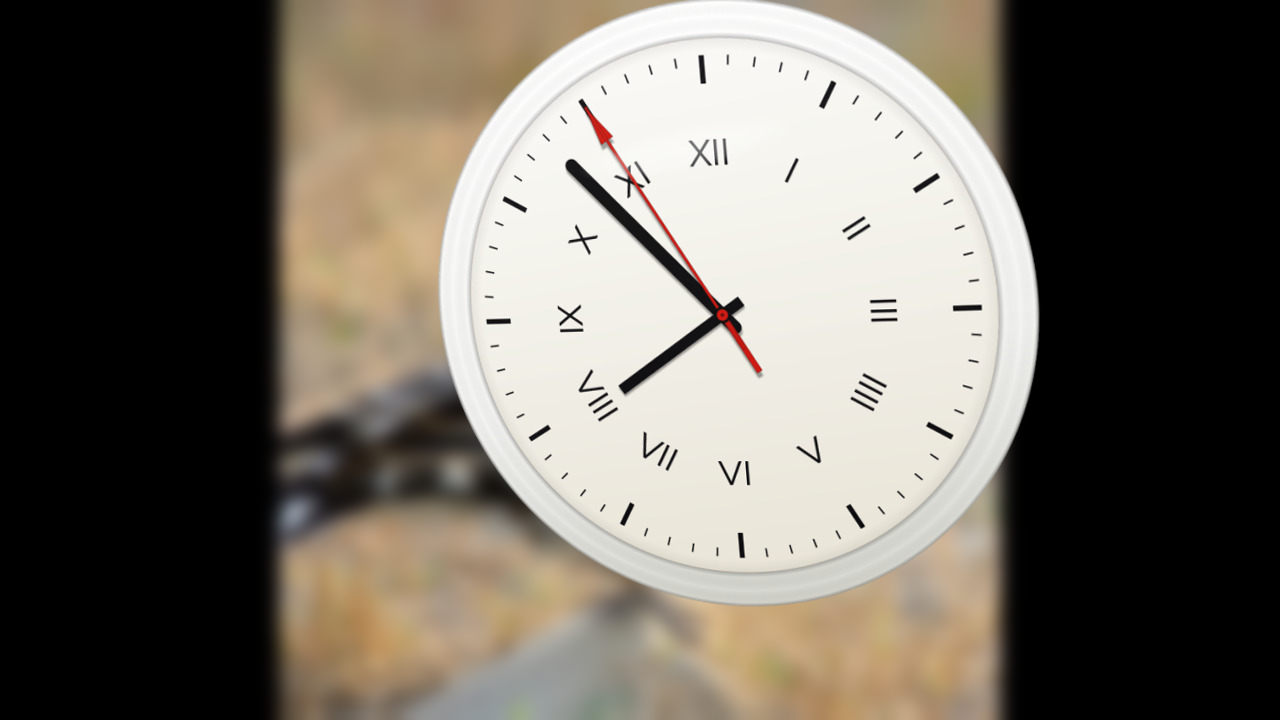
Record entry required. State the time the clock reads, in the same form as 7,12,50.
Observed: 7,52,55
